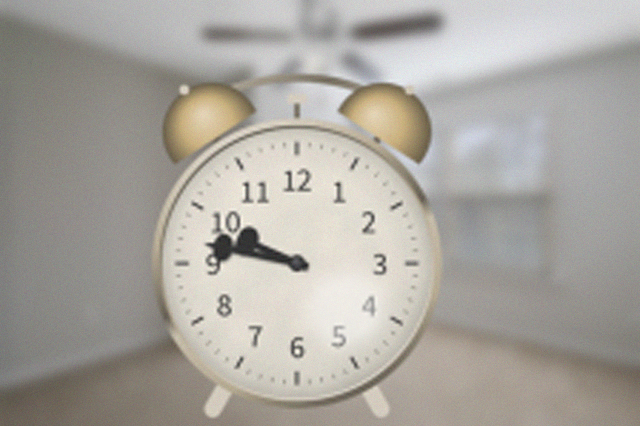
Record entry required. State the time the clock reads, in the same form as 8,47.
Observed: 9,47
